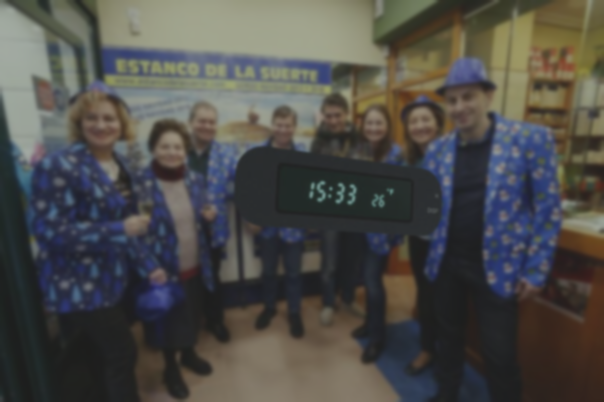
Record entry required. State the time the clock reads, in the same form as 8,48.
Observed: 15,33
